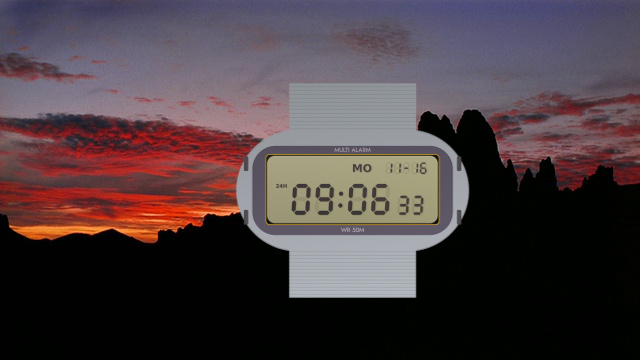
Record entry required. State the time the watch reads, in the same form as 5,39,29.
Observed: 9,06,33
